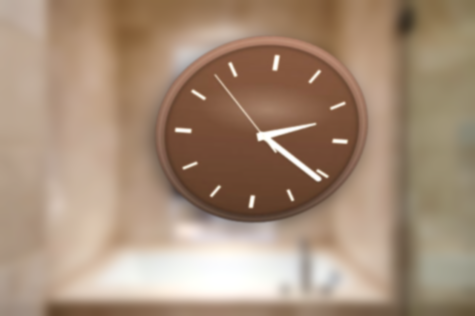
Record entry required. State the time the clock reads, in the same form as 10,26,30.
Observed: 2,20,53
